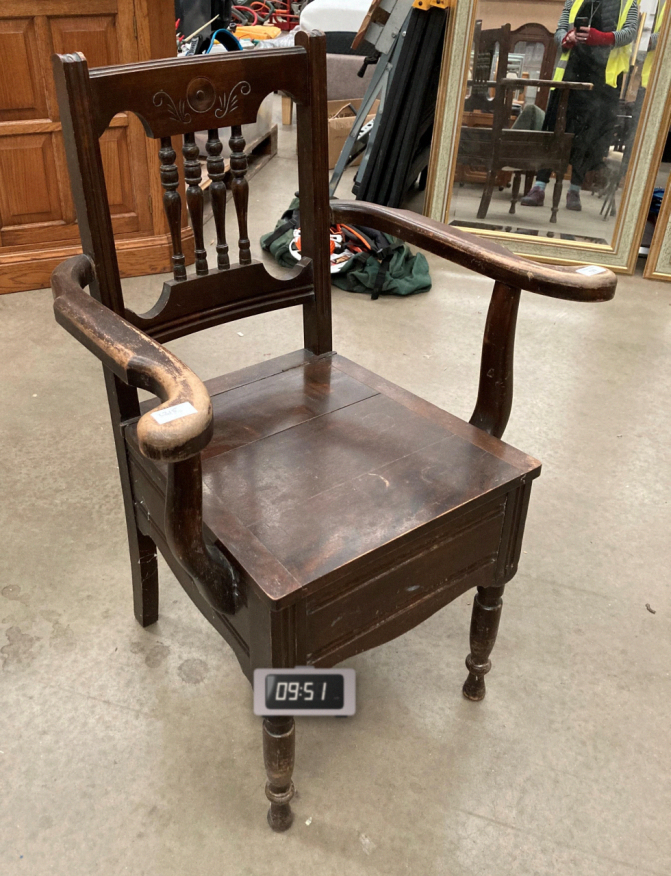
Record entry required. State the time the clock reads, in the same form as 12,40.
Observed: 9,51
